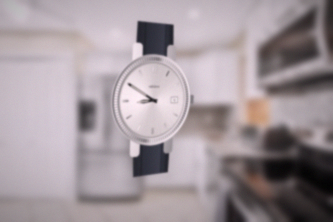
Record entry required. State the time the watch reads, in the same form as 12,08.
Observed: 8,50
